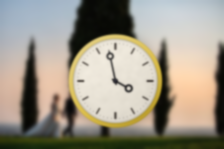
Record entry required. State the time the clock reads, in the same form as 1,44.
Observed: 3,58
